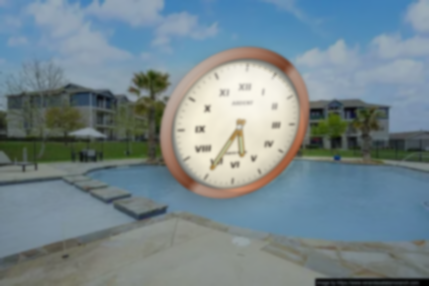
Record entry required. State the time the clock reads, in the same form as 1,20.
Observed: 5,35
